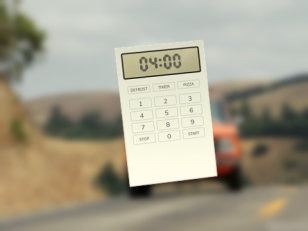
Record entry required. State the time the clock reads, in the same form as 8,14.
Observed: 4,00
